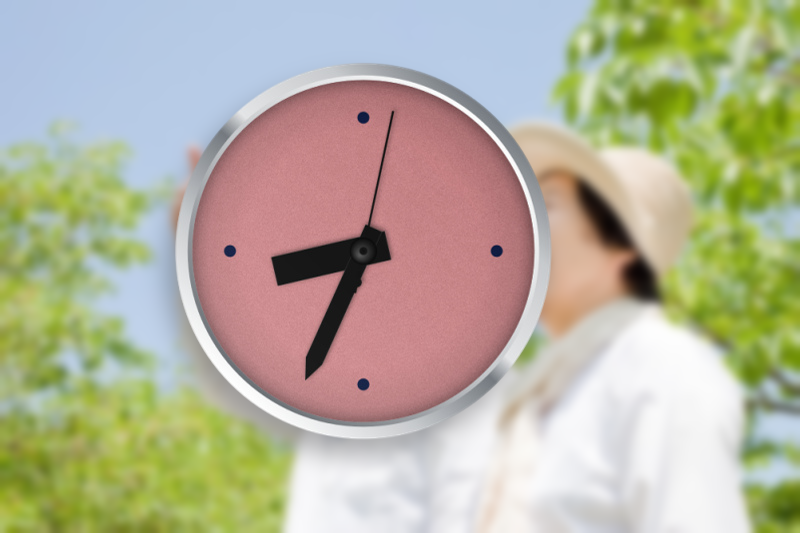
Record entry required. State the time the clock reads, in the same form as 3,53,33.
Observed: 8,34,02
